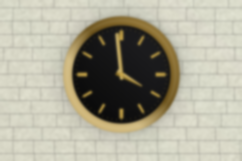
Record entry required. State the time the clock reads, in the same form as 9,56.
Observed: 3,59
